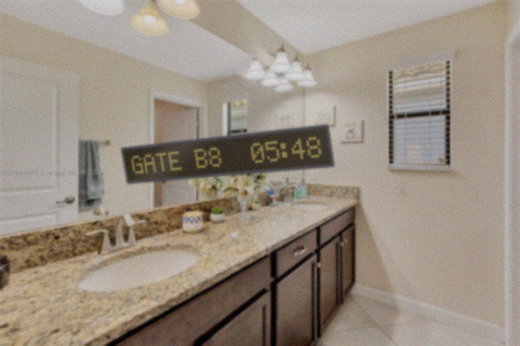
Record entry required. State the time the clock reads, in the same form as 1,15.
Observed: 5,48
